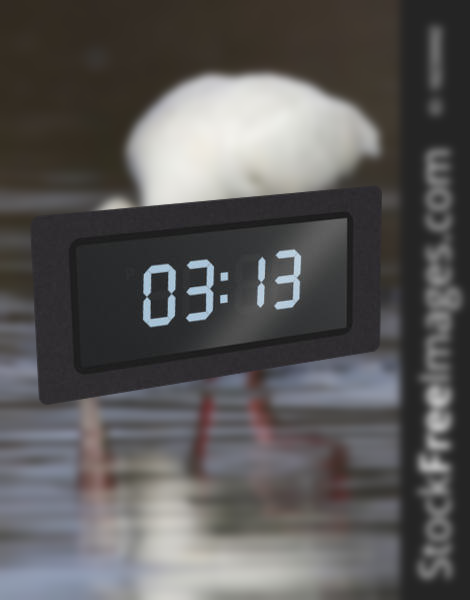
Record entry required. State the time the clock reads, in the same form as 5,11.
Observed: 3,13
